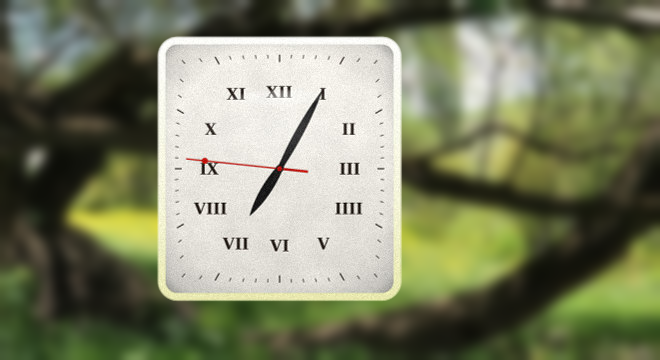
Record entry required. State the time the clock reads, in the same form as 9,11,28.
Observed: 7,04,46
